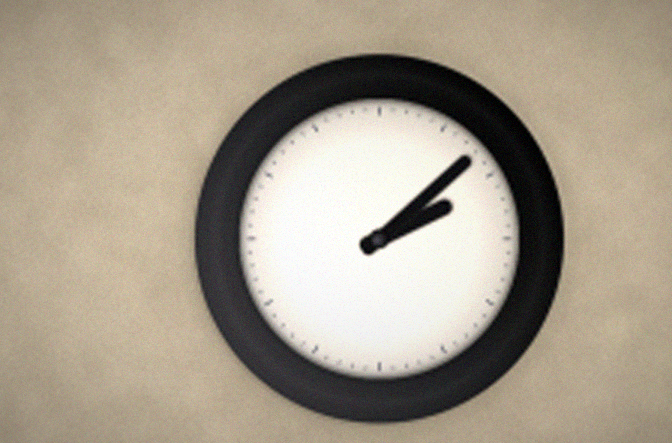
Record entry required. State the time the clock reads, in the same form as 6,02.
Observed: 2,08
